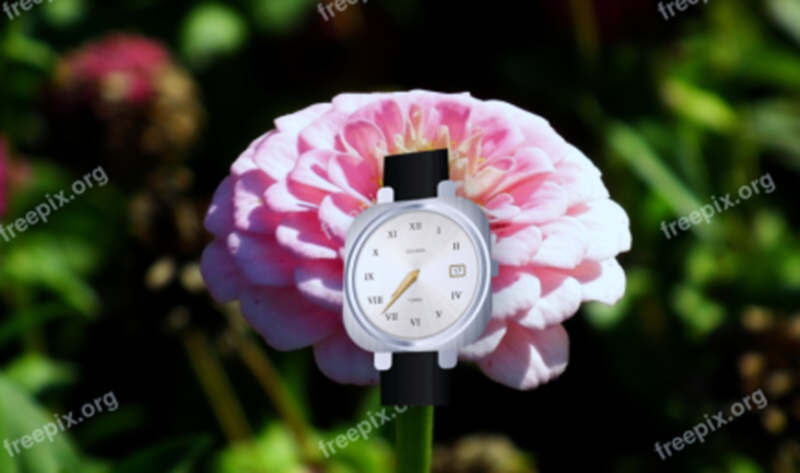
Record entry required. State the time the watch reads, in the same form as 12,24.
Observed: 7,37
